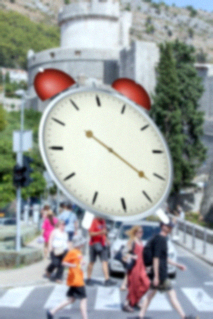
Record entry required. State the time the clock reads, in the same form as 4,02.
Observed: 10,22
